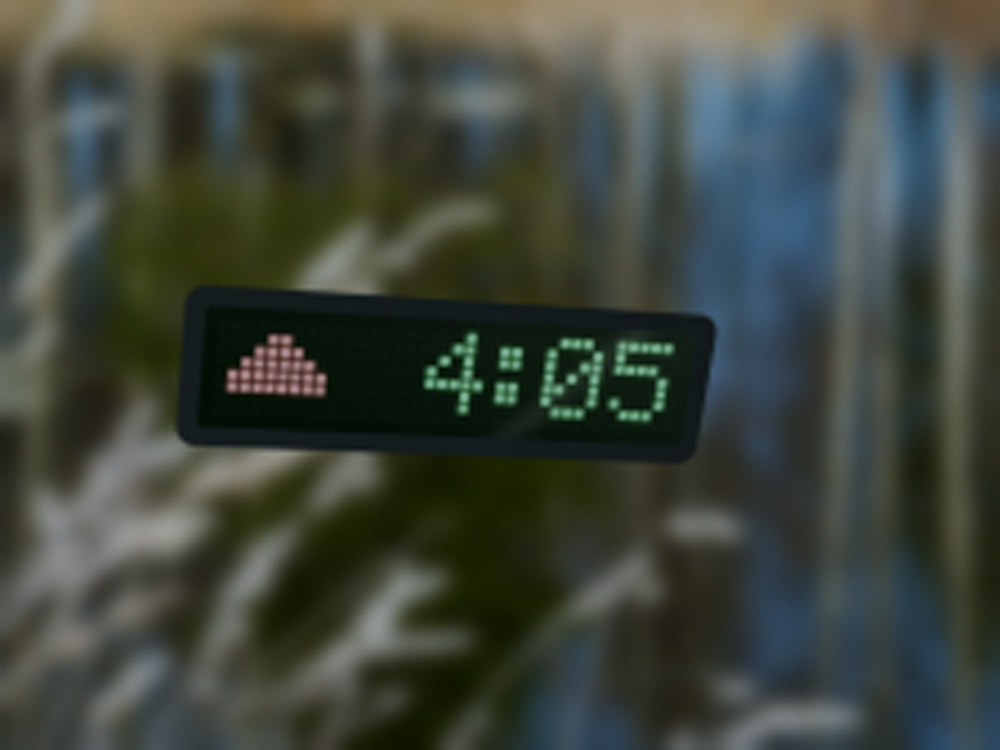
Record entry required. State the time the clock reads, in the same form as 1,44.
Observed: 4,05
